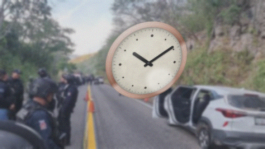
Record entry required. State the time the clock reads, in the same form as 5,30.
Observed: 10,09
